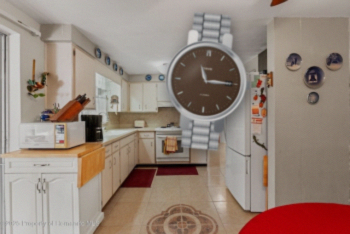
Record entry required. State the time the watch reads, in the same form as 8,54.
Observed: 11,15
